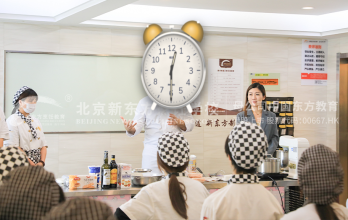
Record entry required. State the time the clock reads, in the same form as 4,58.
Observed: 12,30
